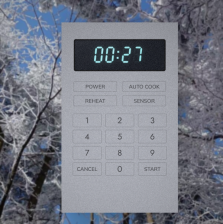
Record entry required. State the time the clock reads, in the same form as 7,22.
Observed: 0,27
